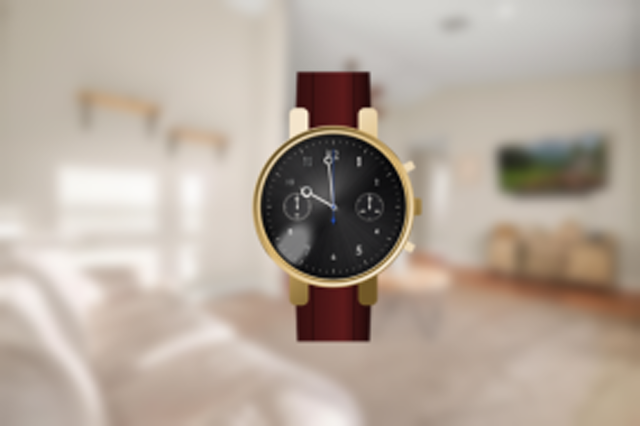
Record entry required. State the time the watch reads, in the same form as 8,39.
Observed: 9,59
